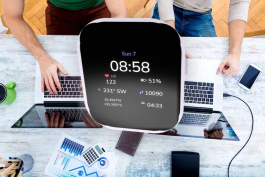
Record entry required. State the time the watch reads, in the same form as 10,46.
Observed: 8,58
